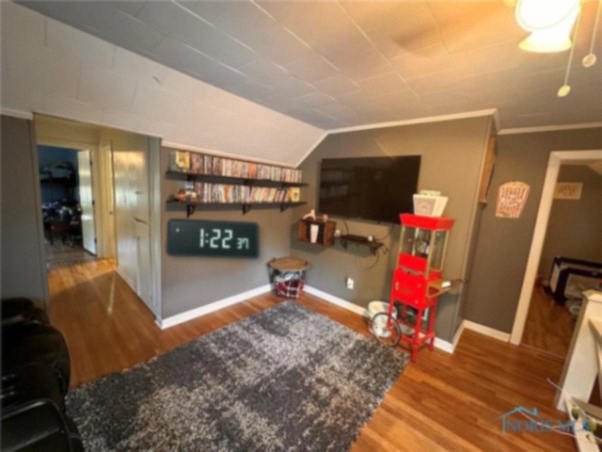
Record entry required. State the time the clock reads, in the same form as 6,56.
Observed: 1,22
